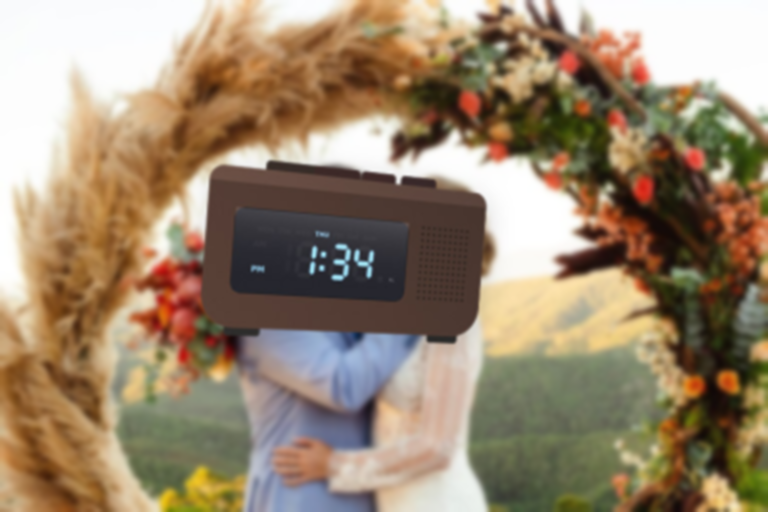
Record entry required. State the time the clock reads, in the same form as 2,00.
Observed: 1,34
